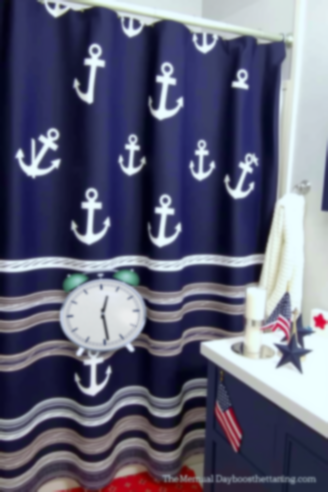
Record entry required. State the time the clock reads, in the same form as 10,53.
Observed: 12,29
